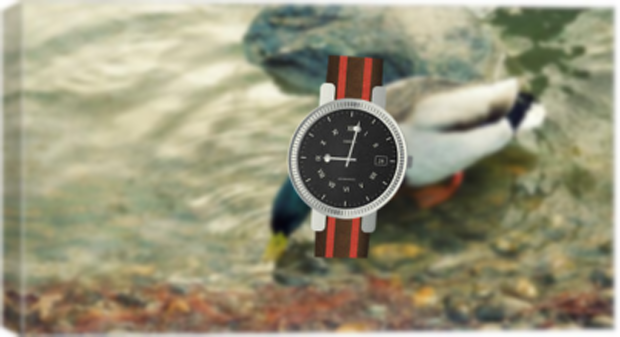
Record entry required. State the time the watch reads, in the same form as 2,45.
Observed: 9,02
